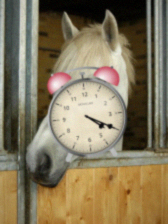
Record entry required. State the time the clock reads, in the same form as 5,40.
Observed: 4,20
